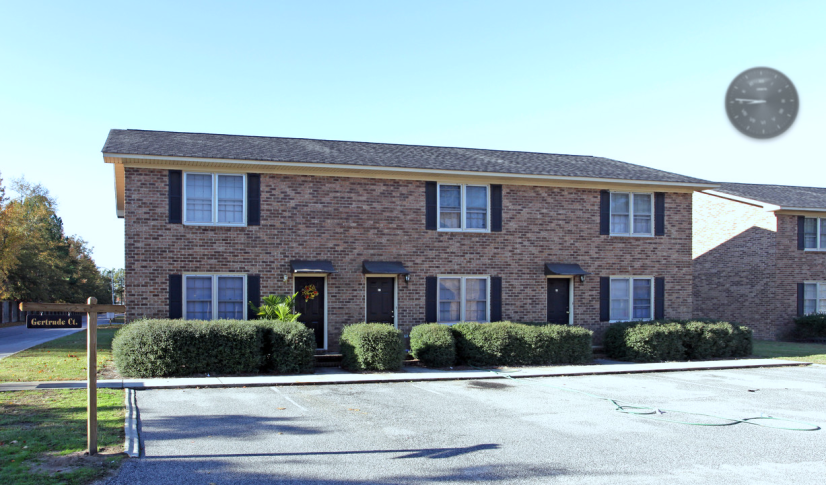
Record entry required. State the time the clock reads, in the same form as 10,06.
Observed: 8,46
